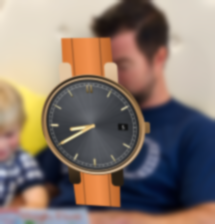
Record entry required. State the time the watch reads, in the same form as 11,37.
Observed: 8,40
